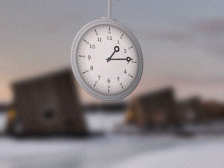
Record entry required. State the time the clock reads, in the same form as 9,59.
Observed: 1,14
